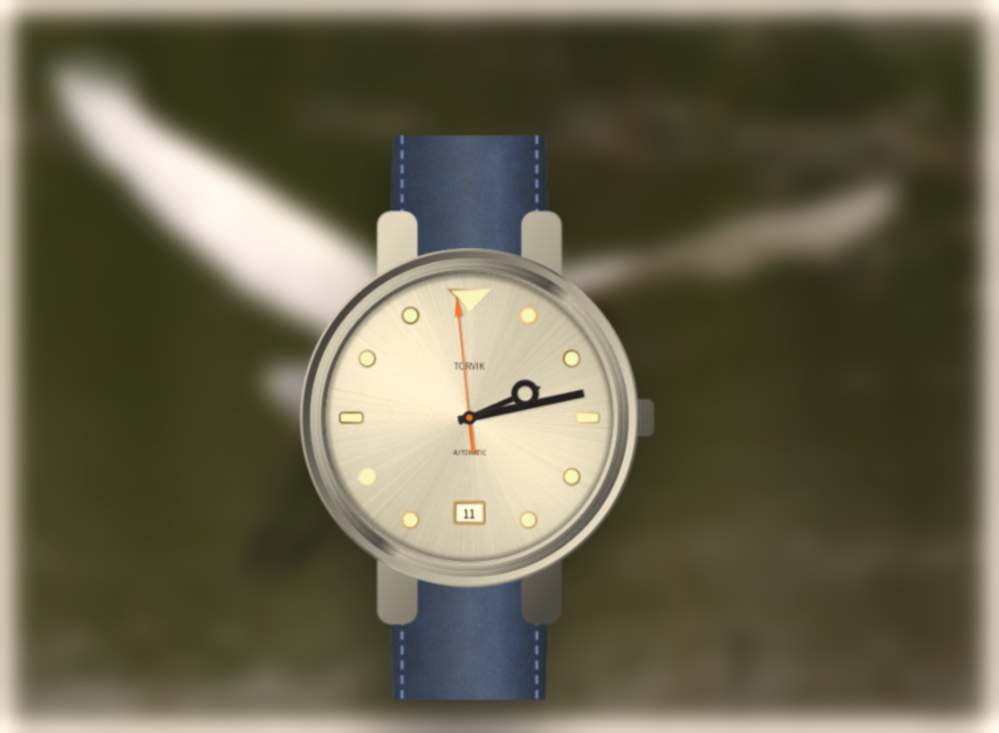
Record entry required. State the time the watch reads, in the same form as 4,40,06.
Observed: 2,12,59
